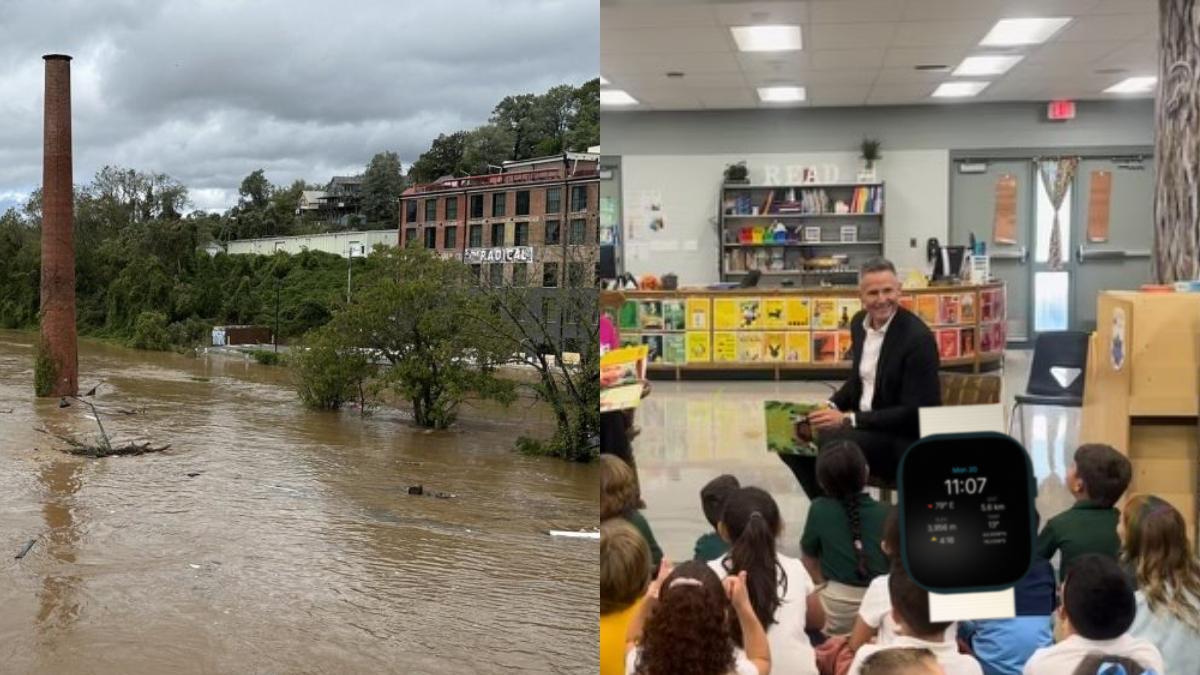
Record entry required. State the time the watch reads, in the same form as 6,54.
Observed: 11,07
